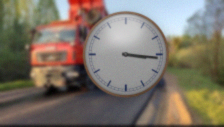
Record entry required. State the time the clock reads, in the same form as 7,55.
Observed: 3,16
